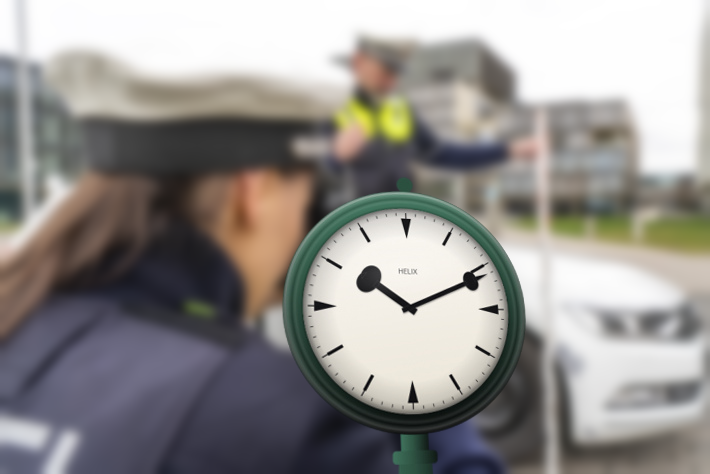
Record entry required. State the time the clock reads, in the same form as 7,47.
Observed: 10,11
